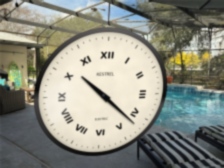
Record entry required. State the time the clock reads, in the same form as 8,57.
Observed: 10,22
